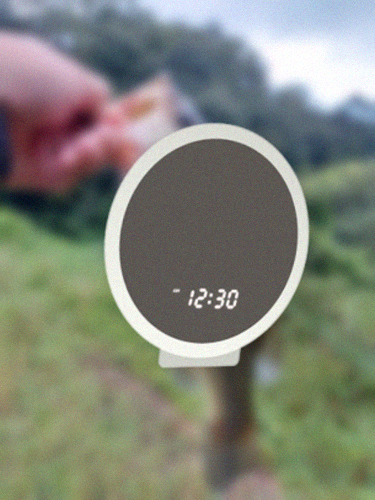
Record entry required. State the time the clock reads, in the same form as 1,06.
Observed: 12,30
